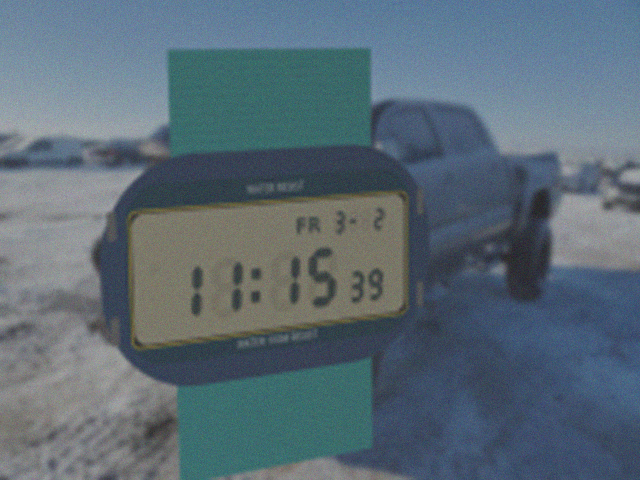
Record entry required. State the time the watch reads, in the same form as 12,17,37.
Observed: 11,15,39
